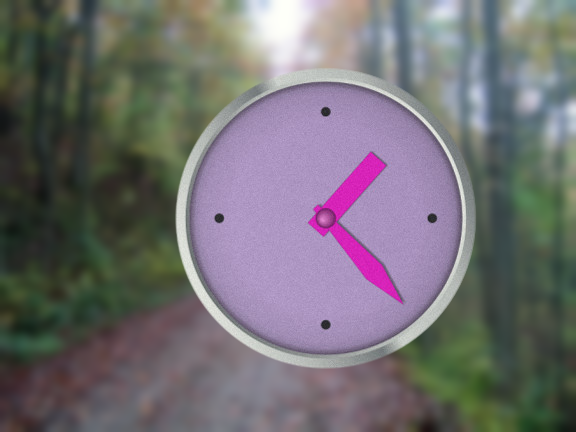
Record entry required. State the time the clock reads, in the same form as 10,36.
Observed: 1,23
